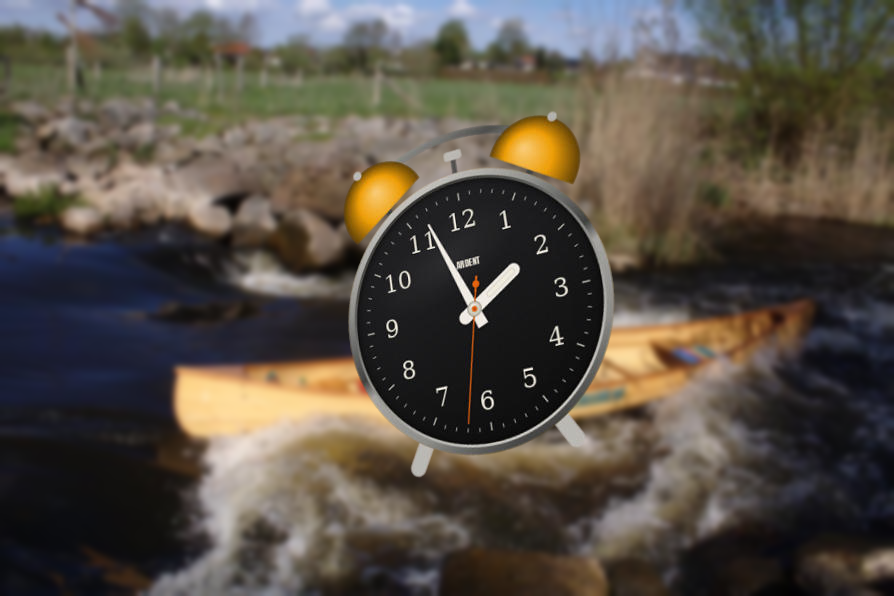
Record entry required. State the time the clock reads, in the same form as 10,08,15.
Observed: 1,56,32
